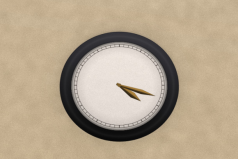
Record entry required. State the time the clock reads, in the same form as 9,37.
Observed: 4,18
